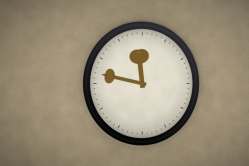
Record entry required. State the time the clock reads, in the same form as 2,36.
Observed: 11,47
